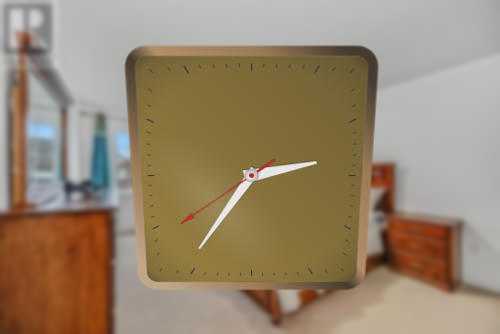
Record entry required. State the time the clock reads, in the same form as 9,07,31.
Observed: 2,35,39
